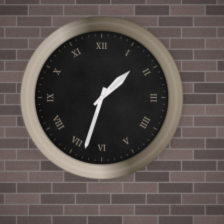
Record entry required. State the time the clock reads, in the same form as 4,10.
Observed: 1,33
